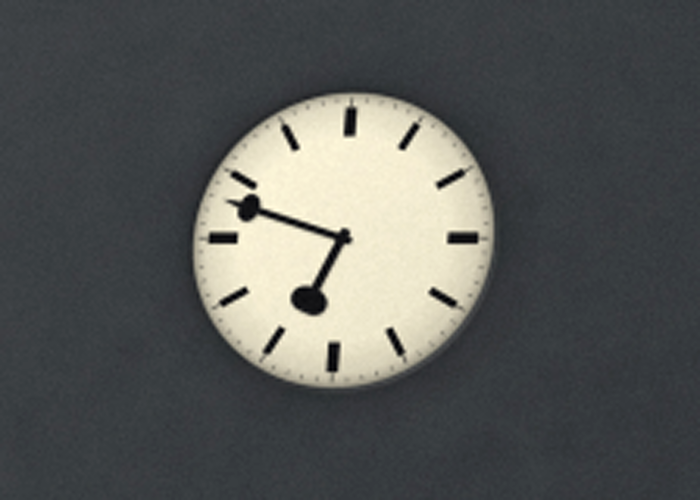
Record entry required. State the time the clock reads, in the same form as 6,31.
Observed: 6,48
